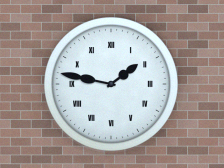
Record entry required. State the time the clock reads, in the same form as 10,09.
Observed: 1,47
